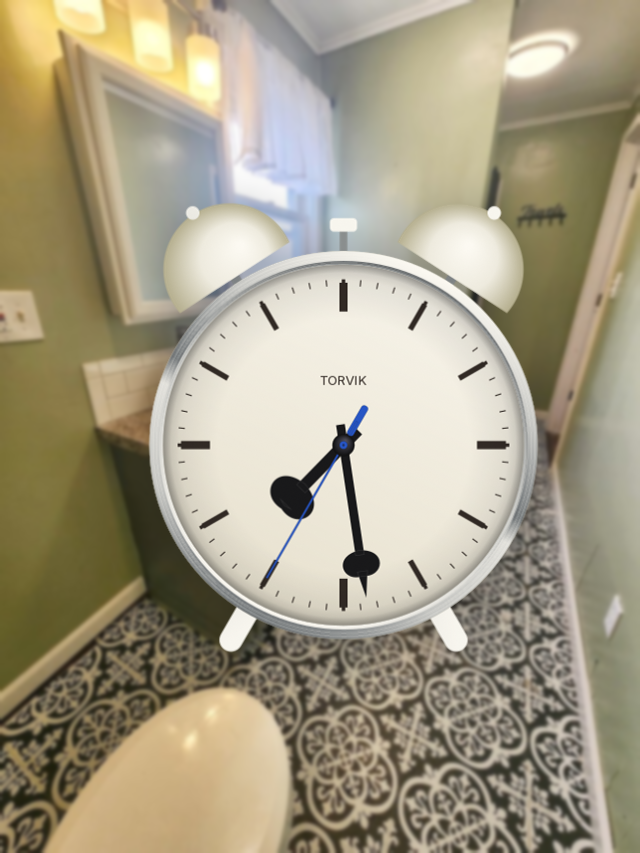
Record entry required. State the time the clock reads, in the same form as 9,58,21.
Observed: 7,28,35
